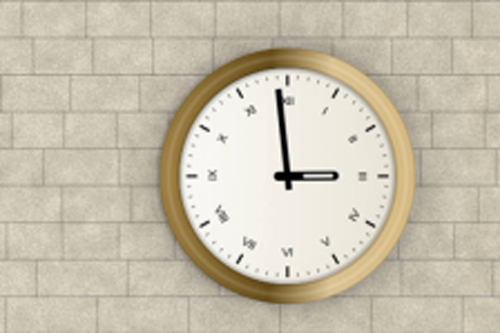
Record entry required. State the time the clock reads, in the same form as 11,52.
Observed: 2,59
